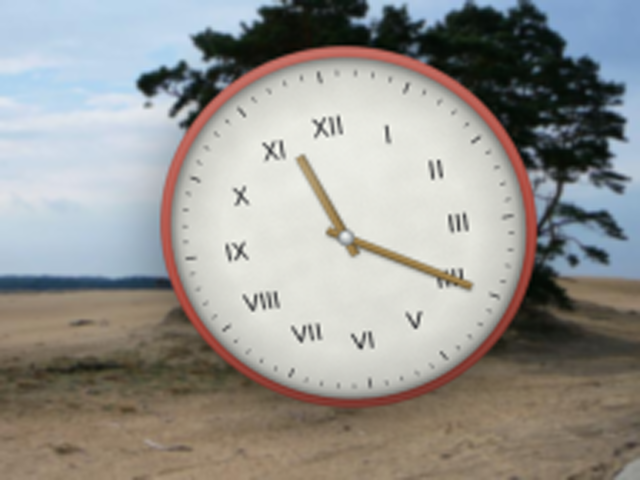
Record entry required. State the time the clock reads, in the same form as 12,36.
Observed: 11,20
